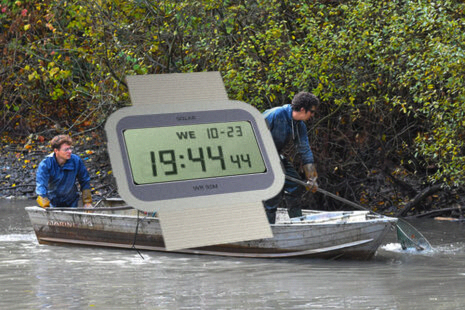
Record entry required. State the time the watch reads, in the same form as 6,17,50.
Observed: 19,44,44
